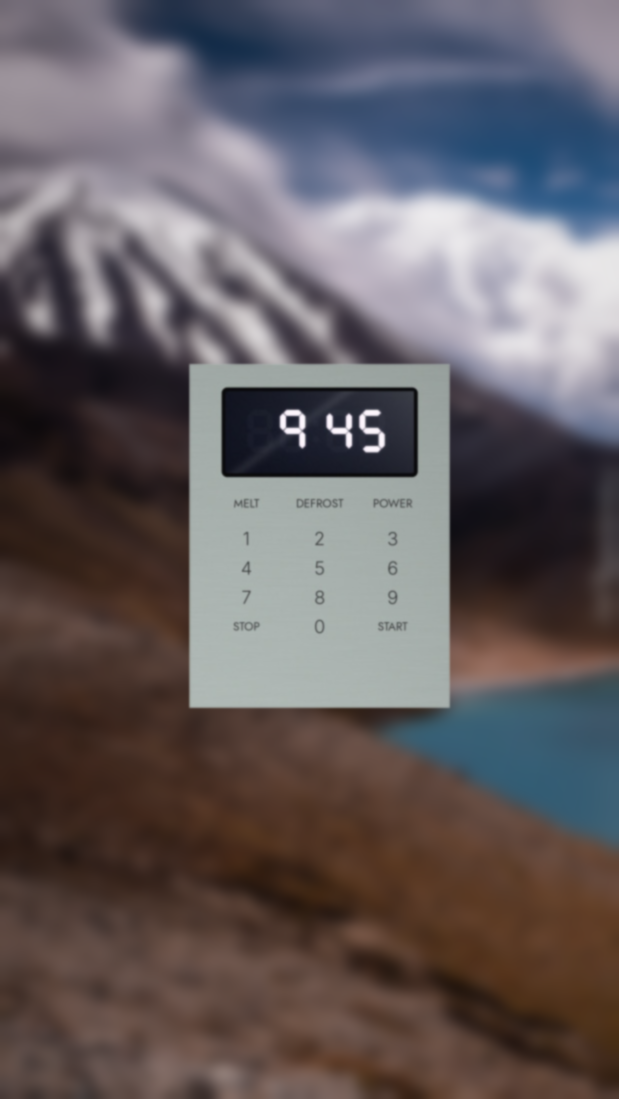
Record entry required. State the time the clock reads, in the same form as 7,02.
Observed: 9,45
